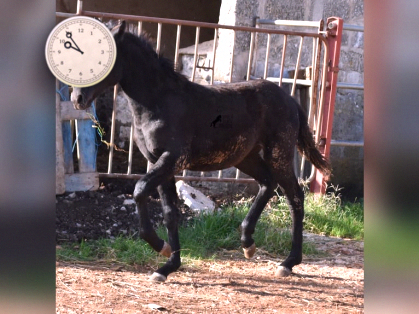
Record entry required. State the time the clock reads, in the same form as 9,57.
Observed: 9,54
